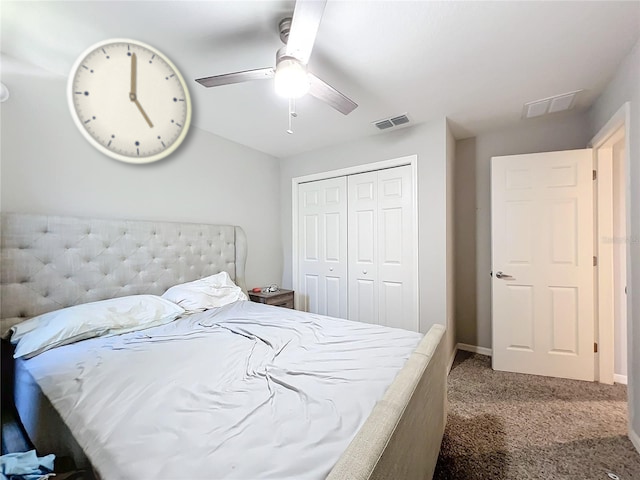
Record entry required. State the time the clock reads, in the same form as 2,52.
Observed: 5,01
